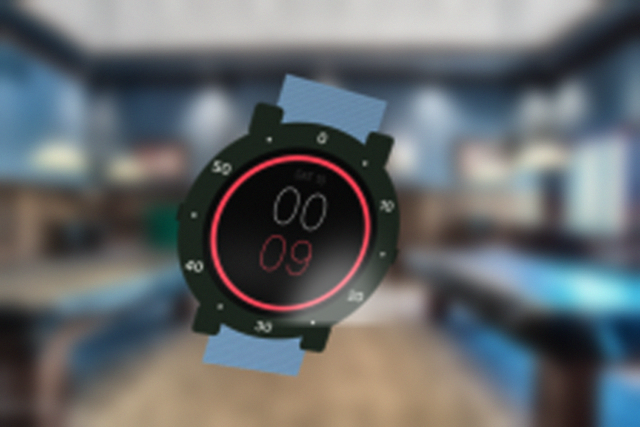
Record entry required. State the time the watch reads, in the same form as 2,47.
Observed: 0,09
